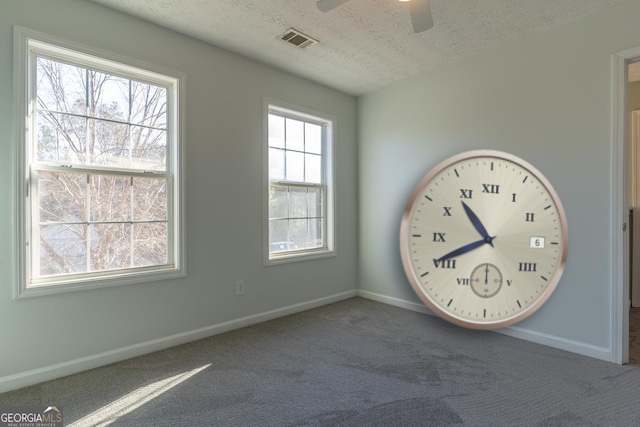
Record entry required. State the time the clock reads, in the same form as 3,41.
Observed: 10,41
